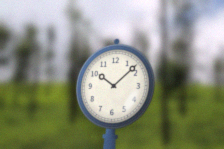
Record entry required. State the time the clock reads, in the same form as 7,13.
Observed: 10,08
